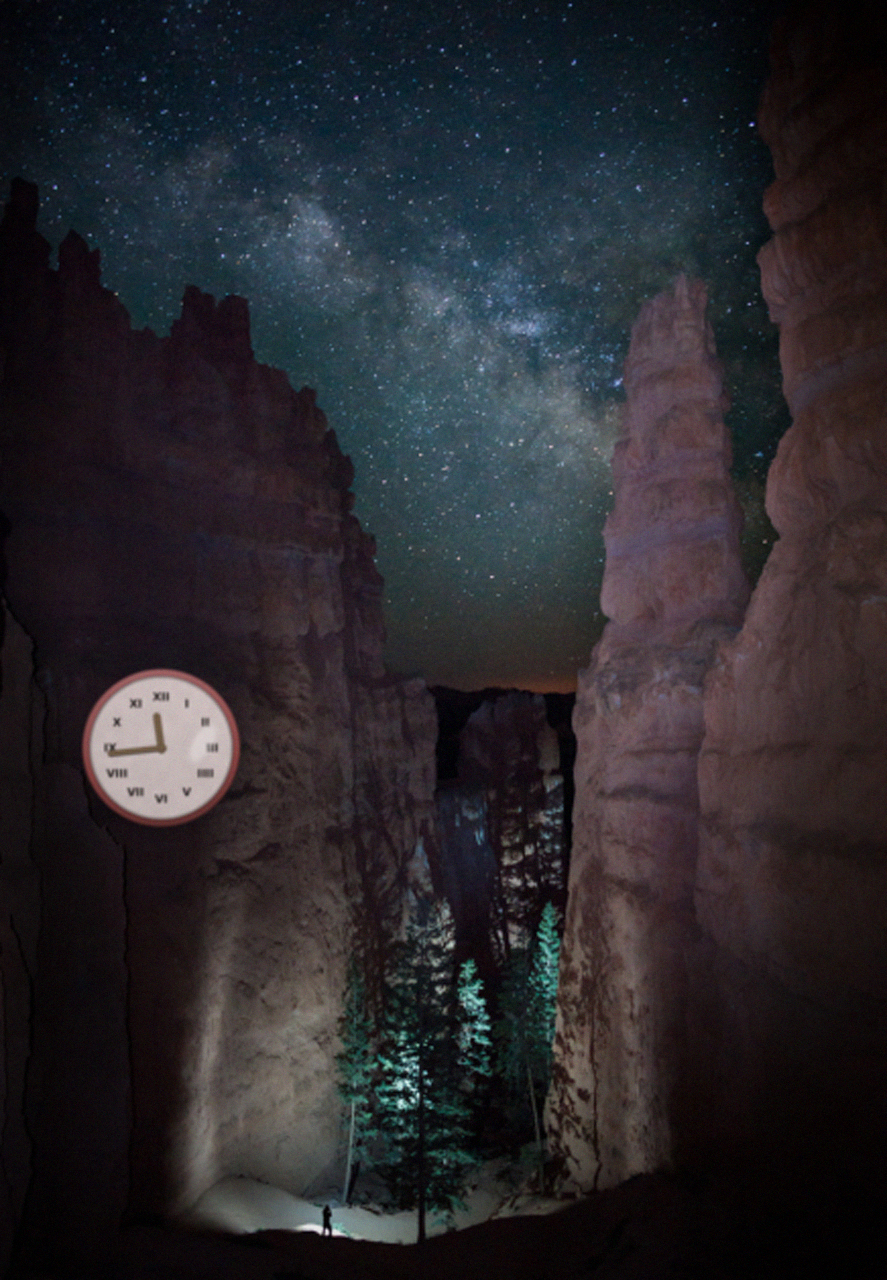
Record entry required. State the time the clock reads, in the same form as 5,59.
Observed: 11,44
